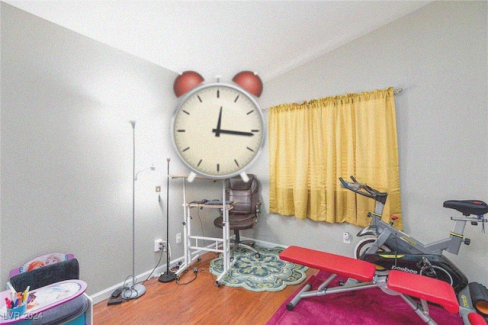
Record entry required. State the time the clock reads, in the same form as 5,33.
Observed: 12,16
